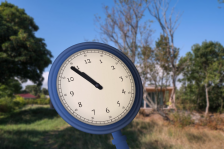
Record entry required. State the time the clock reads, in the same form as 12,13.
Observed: 10,54
